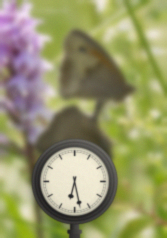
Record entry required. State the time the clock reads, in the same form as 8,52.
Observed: 6,28
